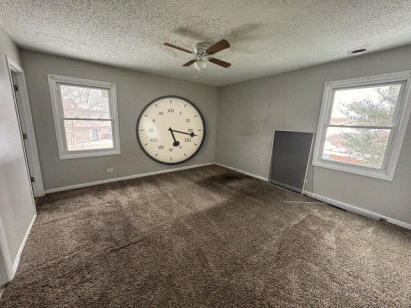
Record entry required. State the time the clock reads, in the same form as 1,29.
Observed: 5,17
